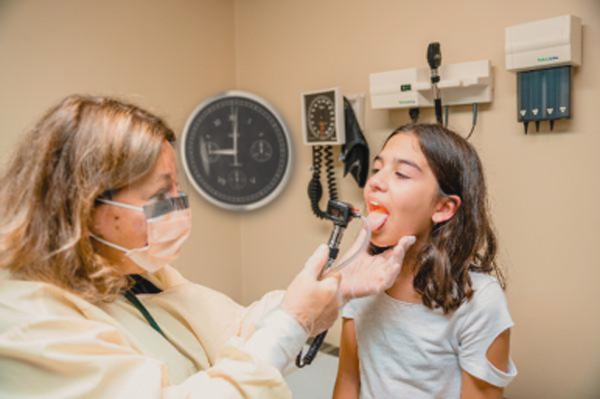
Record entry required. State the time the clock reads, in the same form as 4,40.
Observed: 9,01
